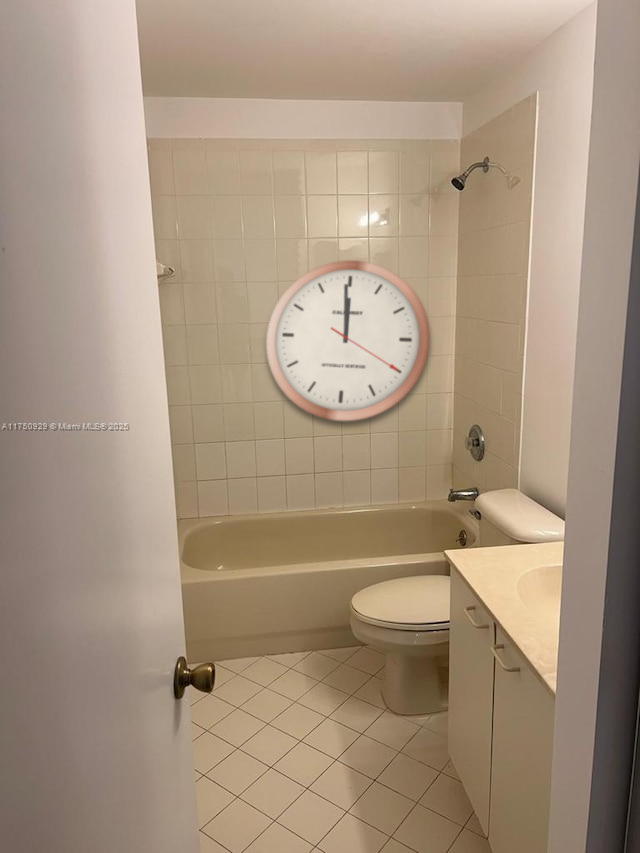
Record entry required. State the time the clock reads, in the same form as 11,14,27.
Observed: 11,59,20
